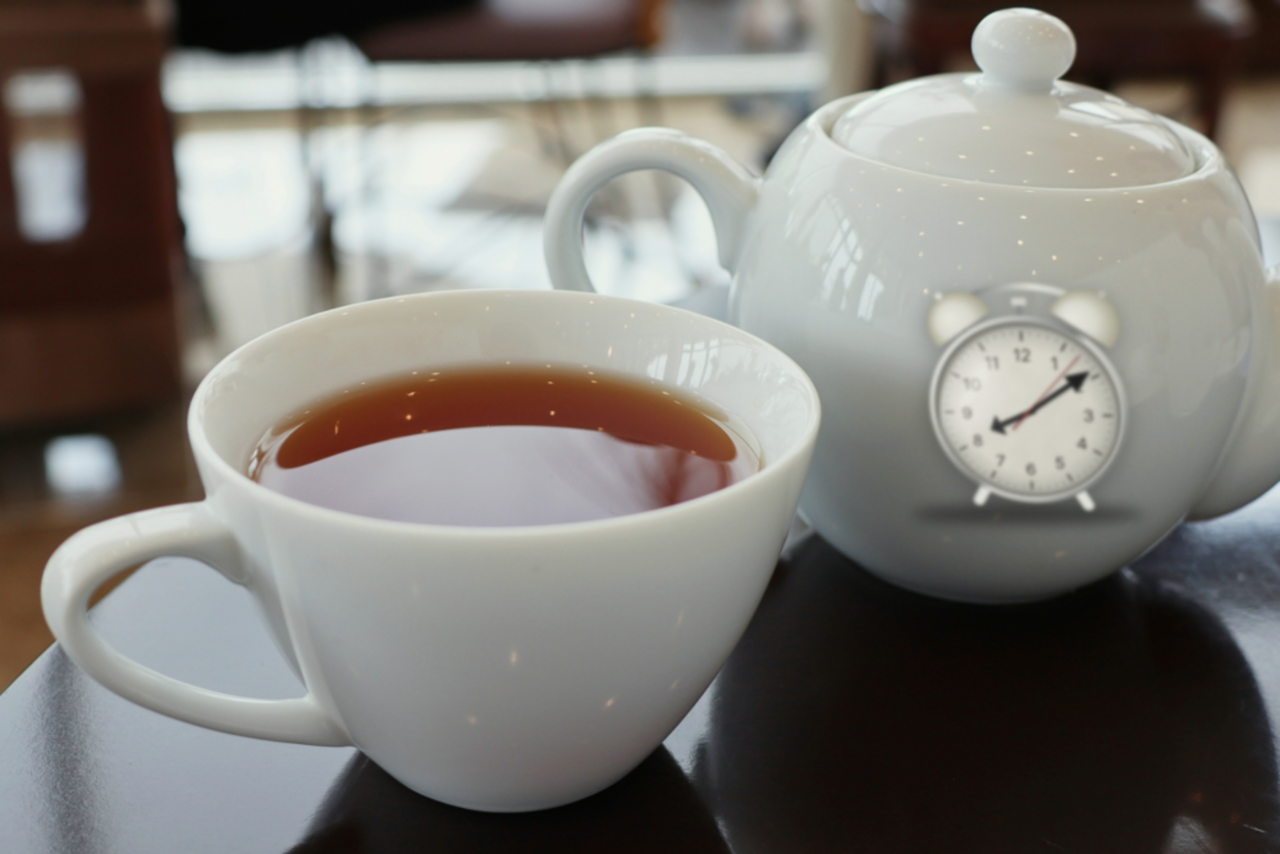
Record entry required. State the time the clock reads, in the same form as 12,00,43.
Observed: 8,09,07
